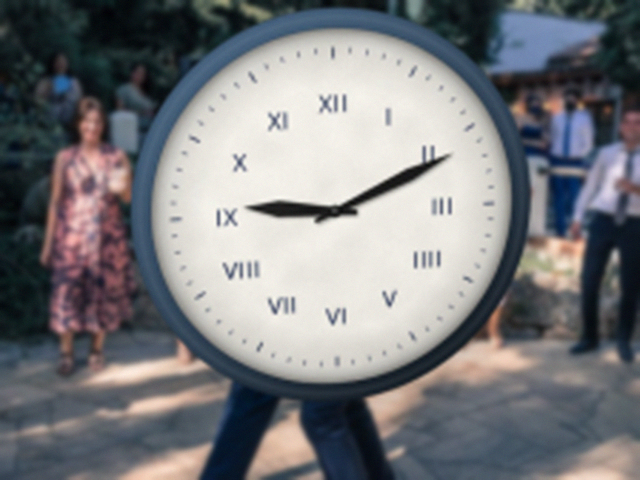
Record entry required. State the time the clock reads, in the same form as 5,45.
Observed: 9,11
